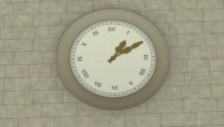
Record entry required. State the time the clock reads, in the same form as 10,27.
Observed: 1,10
